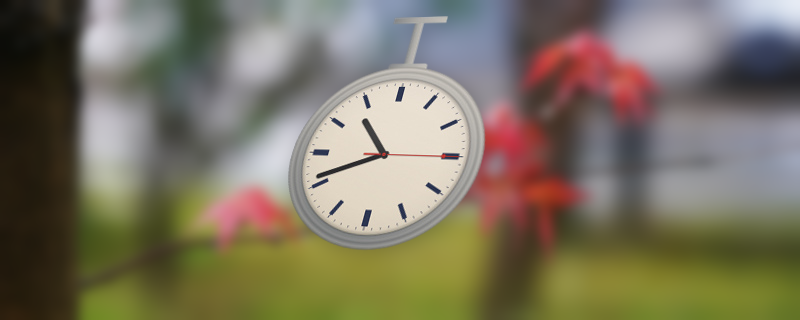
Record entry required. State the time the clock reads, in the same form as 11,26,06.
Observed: 10,41,15
